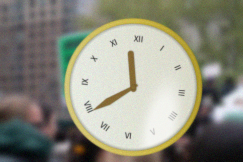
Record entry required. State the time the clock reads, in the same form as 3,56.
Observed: 11,39
